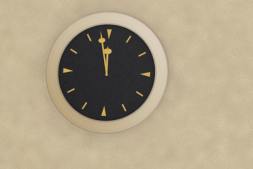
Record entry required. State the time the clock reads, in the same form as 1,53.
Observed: 11,58
